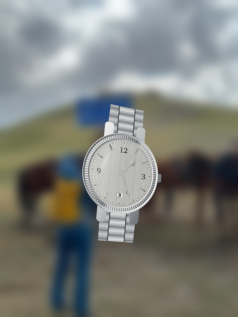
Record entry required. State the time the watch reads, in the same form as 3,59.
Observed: 1,26
